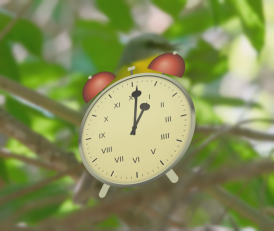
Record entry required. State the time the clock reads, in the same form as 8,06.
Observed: 1,01
